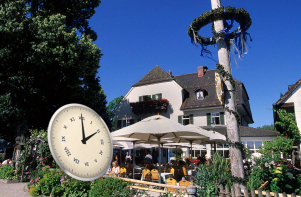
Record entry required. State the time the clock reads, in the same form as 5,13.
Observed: 2,00
